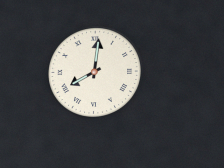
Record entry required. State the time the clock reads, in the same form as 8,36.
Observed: 8,01
